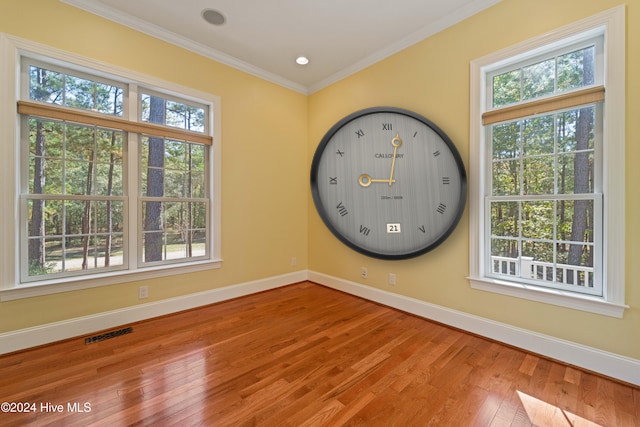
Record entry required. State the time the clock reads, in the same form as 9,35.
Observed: 9,02
